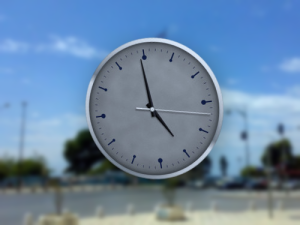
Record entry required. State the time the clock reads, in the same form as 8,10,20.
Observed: 4,59,17
